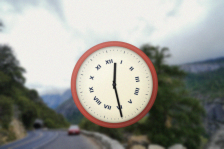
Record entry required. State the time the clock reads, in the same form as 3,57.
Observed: 12,30
